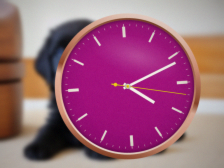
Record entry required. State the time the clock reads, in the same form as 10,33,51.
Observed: 4,11,17
